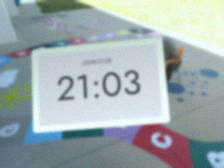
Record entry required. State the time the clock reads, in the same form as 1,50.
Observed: 21,03
